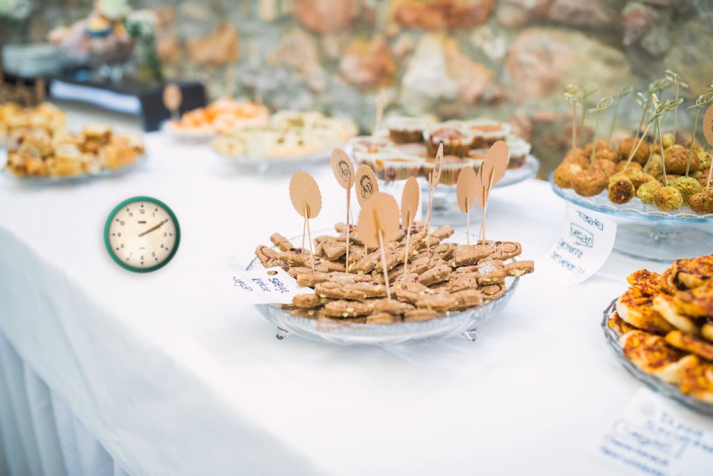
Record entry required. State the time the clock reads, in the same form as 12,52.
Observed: 2,10
